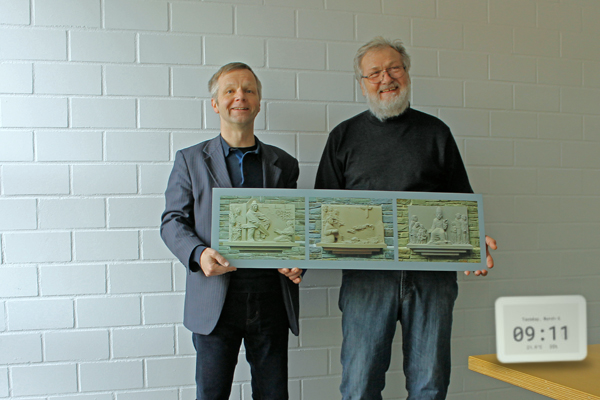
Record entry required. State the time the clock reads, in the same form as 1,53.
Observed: 9,11
